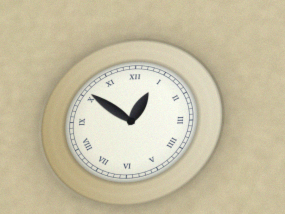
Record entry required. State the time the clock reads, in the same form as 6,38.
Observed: 12,51
